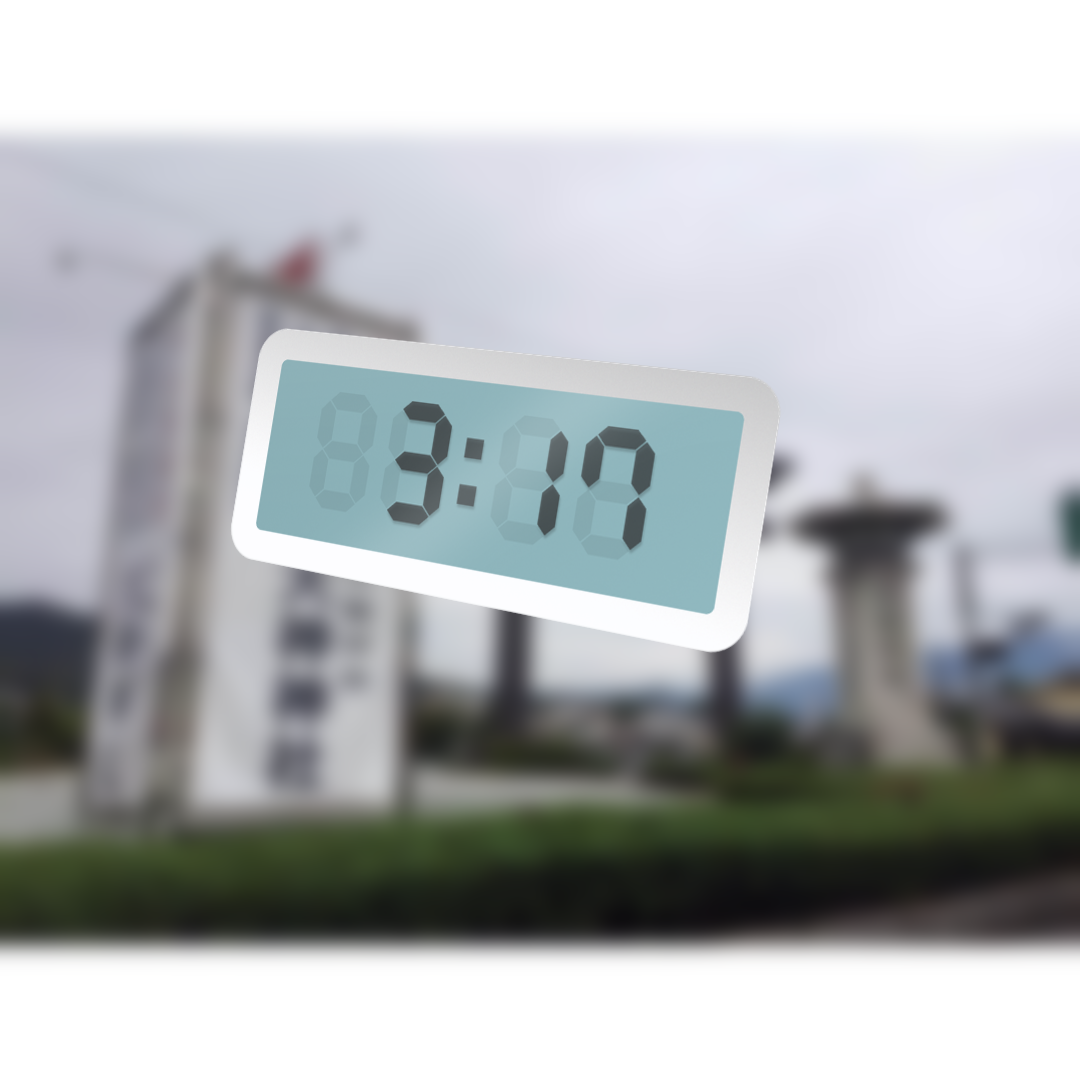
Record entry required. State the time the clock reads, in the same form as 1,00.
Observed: 3,17
